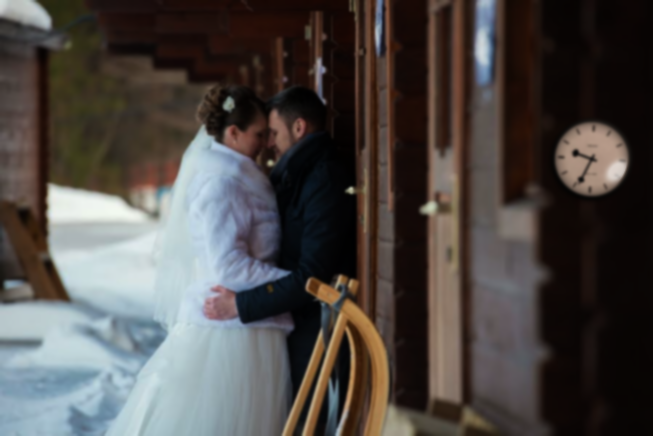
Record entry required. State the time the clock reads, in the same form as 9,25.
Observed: 9,34
